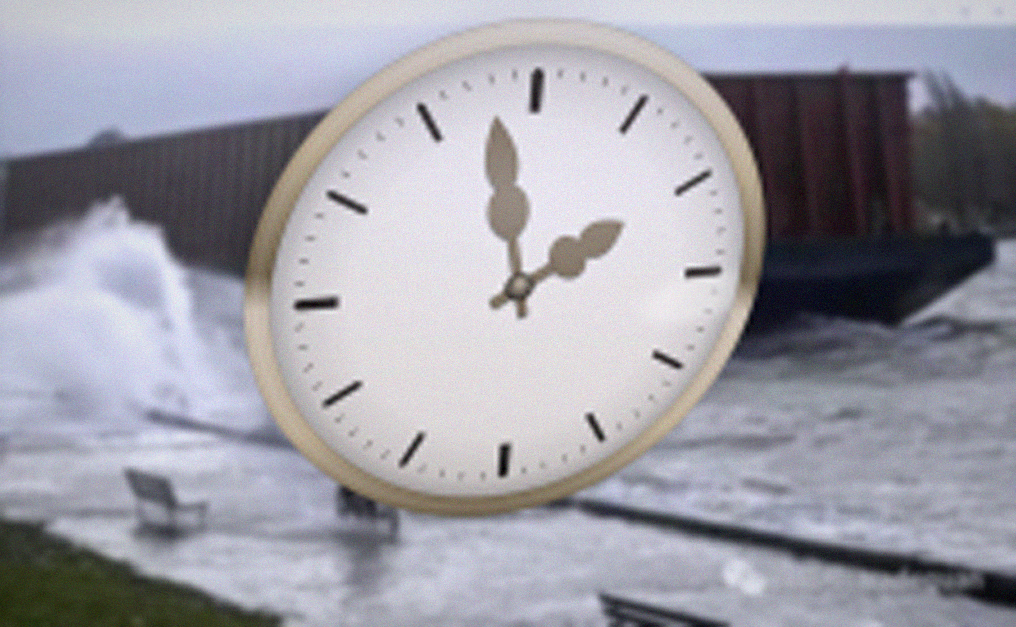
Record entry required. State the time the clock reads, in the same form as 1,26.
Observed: 1,58
